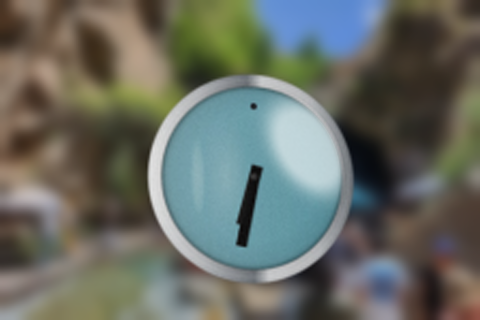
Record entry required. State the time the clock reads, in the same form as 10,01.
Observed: 6,32
